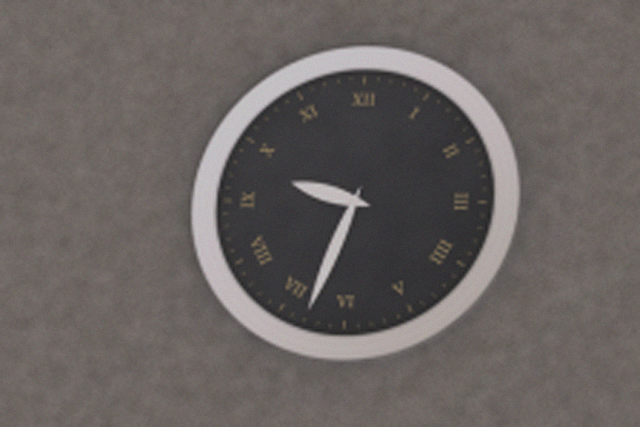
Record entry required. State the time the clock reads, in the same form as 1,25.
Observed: 9,33
